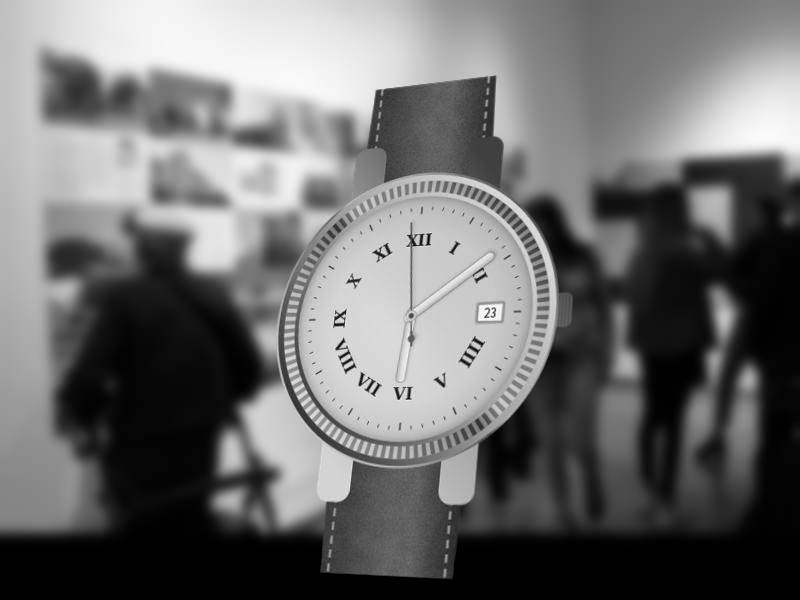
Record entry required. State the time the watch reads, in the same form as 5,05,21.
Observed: 6,08,59
